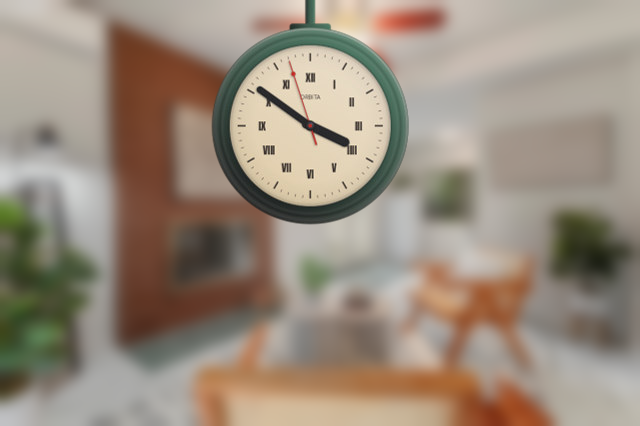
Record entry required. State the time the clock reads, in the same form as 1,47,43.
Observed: 3,50,57
